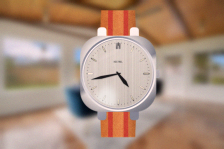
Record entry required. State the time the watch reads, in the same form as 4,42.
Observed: 4,43
